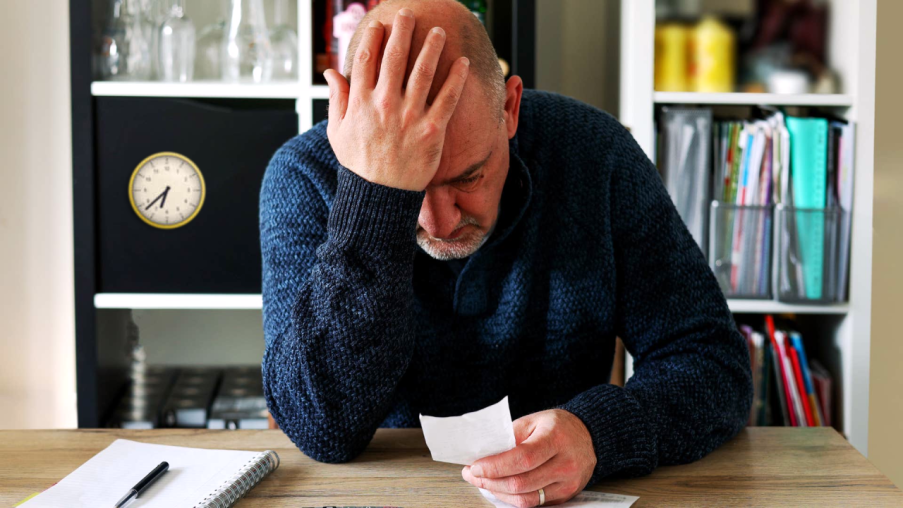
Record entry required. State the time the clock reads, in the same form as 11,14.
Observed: 6,38
